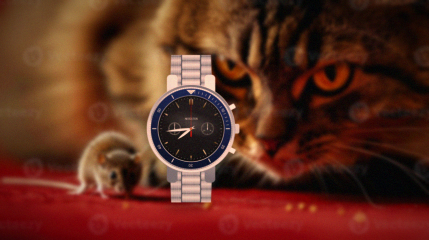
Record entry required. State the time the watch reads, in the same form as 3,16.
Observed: 7,44
